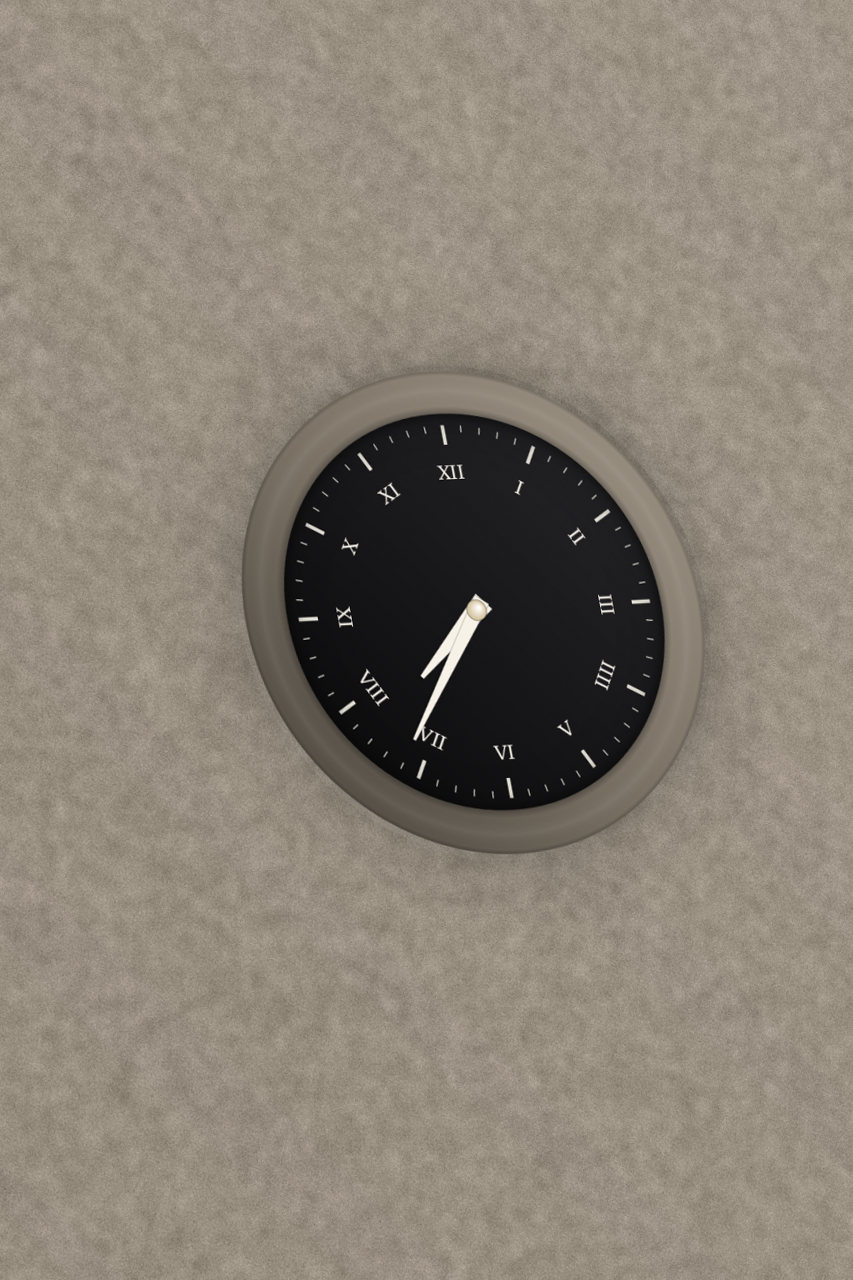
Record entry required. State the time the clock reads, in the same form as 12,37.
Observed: 7,36
